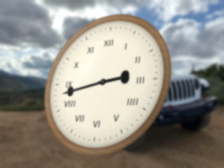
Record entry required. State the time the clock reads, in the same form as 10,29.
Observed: 2,43
